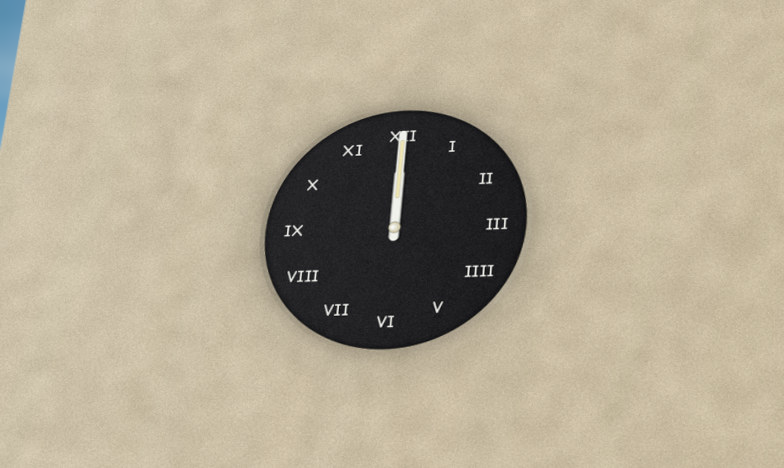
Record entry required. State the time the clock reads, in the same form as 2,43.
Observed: 12,00
